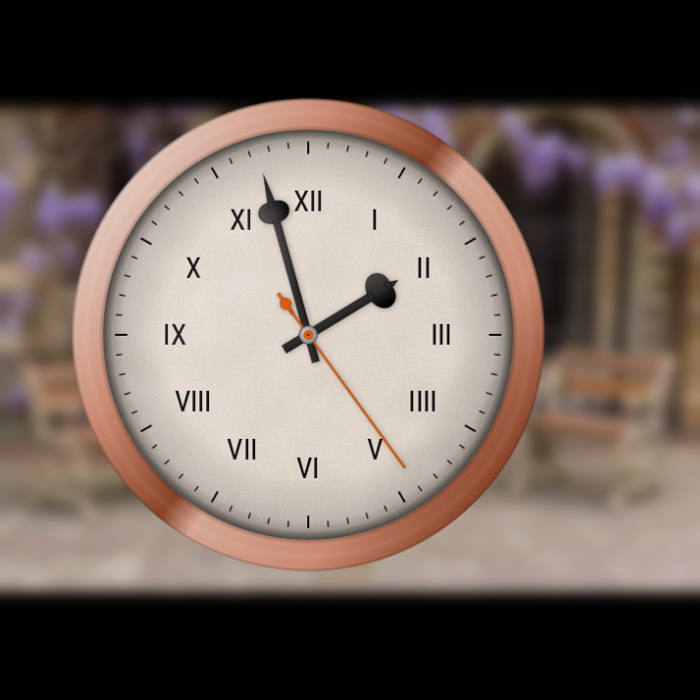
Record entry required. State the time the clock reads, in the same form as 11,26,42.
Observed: 1,57,24
